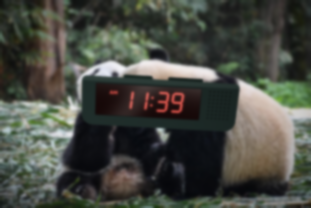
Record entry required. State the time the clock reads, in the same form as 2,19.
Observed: 11,39
